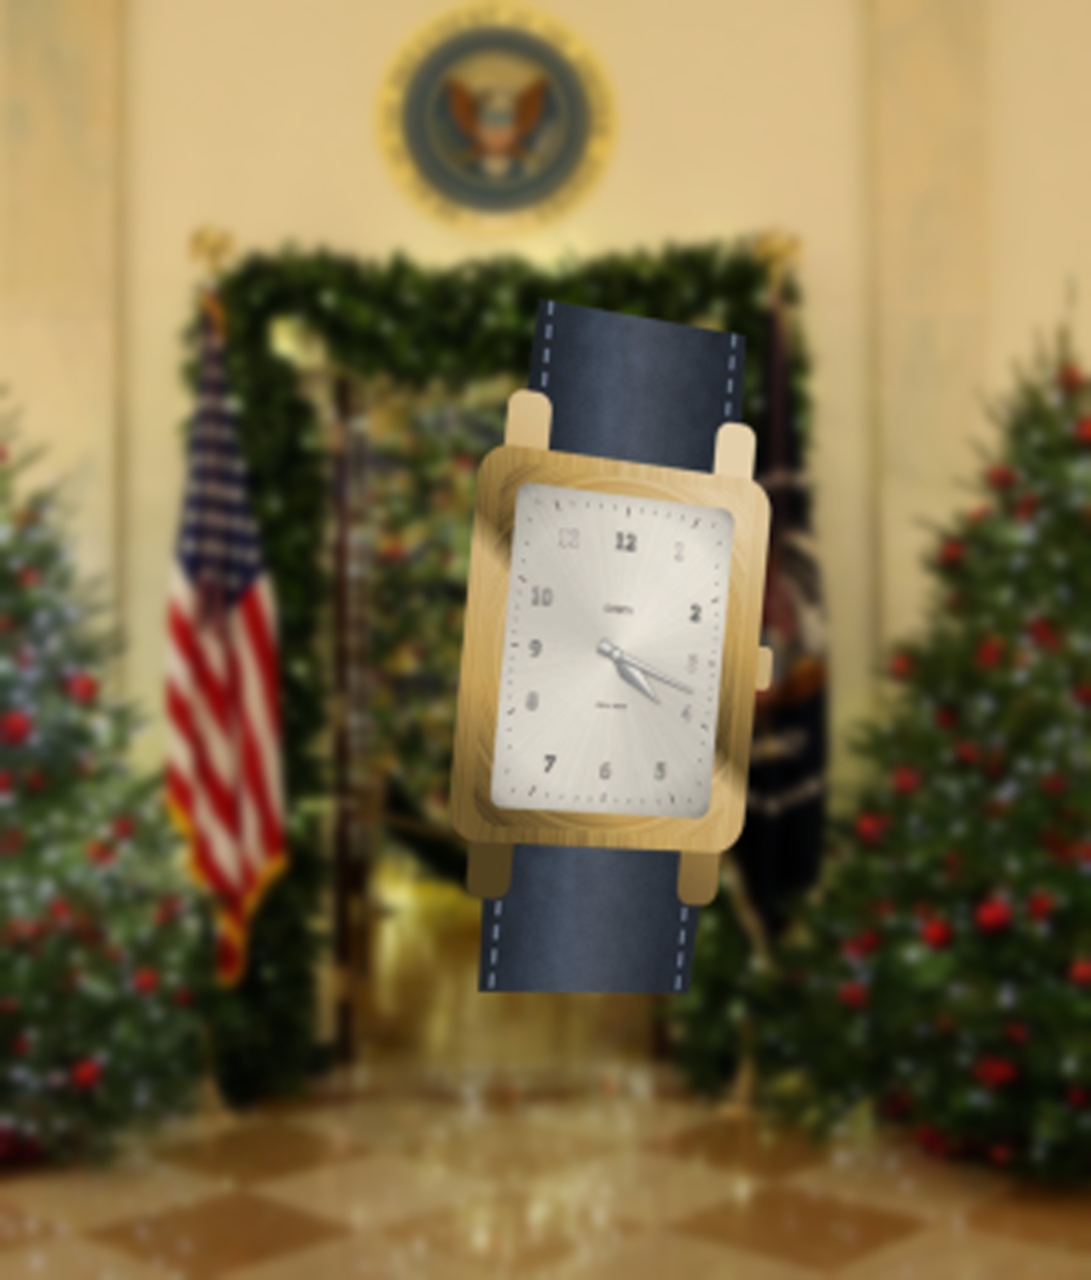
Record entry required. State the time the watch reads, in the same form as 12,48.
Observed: 4,18
